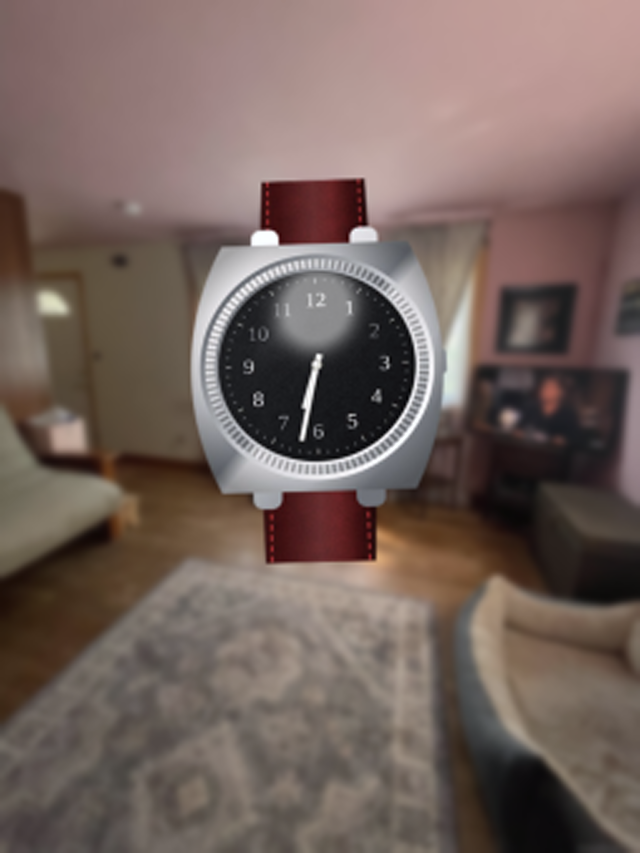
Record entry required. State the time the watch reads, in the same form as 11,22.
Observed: 6,32
